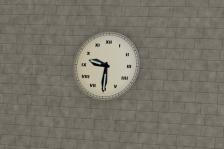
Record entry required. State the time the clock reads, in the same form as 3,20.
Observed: 9,30
